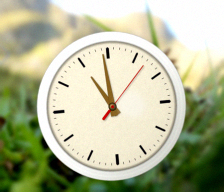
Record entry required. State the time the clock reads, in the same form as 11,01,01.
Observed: 10,59,07
